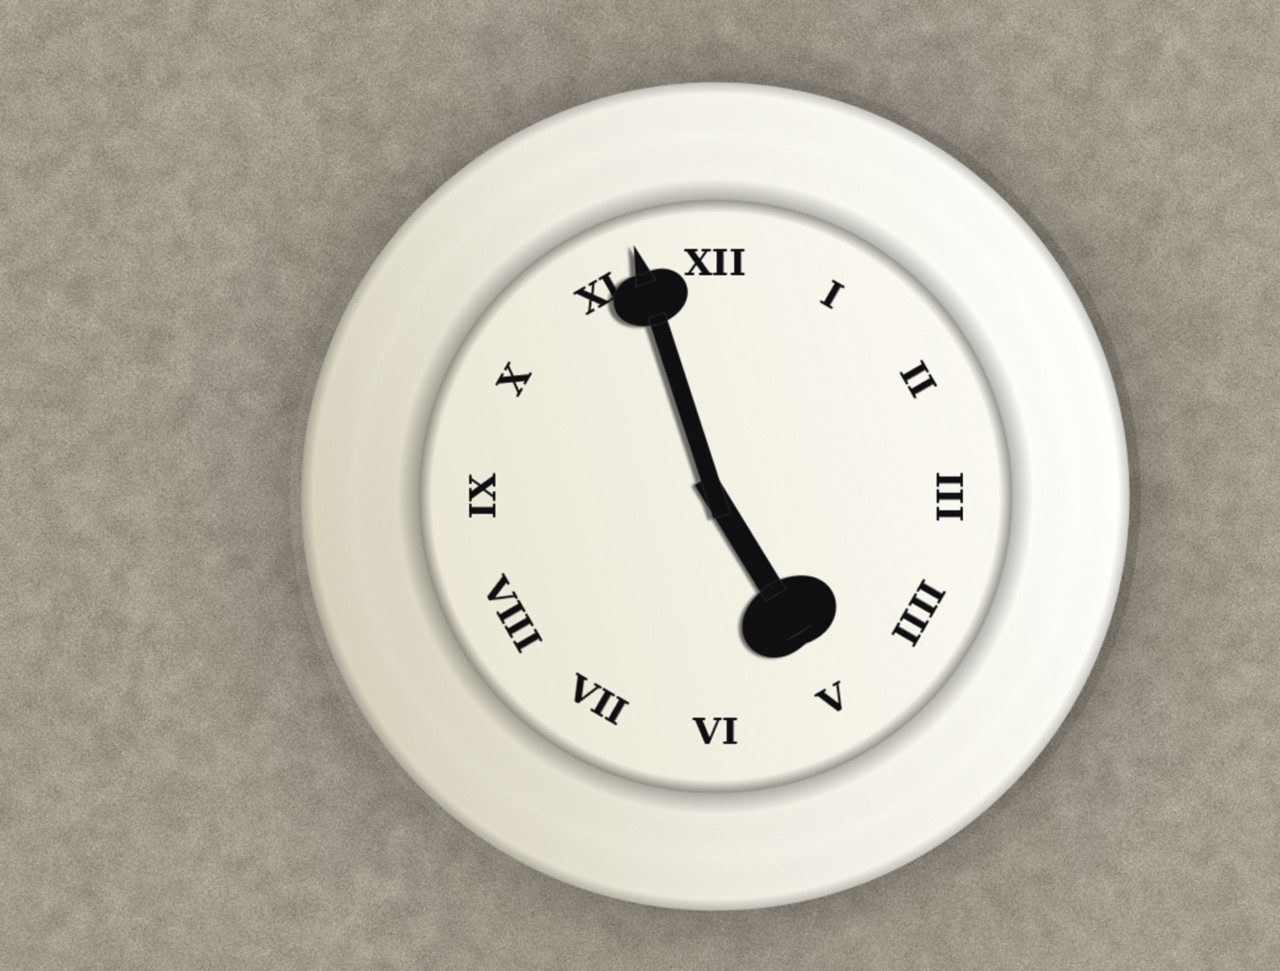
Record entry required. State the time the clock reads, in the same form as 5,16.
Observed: 4,57
